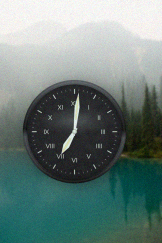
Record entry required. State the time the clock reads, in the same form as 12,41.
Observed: 7,01
